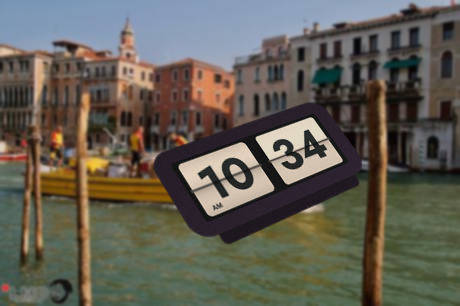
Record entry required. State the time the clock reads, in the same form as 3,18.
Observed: 10,34
